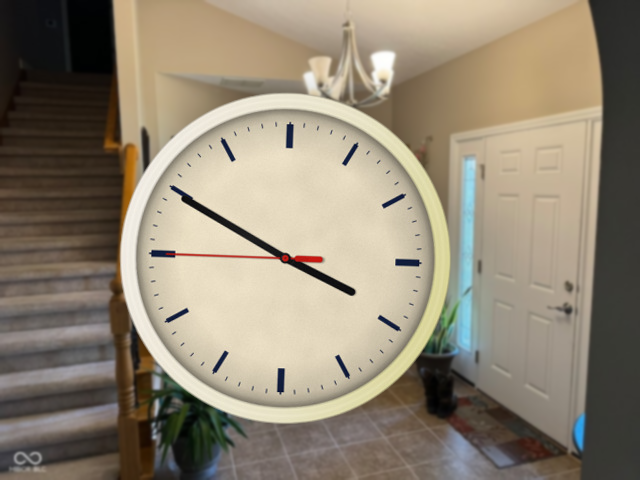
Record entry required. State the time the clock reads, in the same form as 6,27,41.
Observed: 3,49,45
